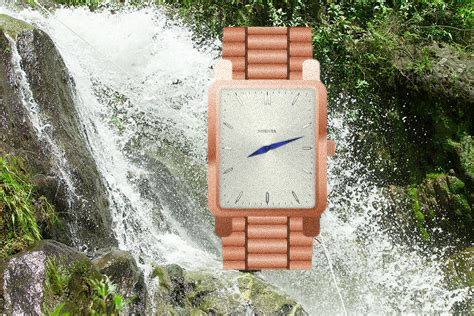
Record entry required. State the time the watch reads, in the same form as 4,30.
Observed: 8,12
